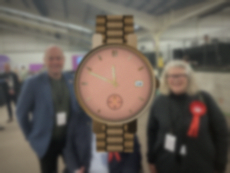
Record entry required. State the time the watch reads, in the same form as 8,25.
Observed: 11,49
